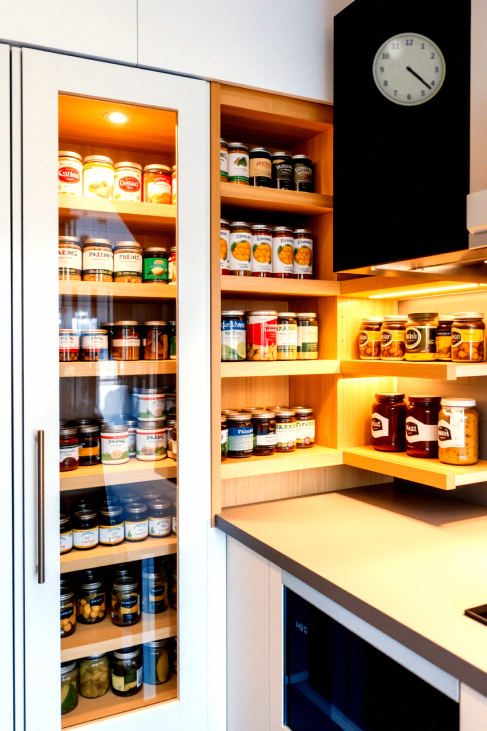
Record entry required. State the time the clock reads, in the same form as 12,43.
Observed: 4,22
